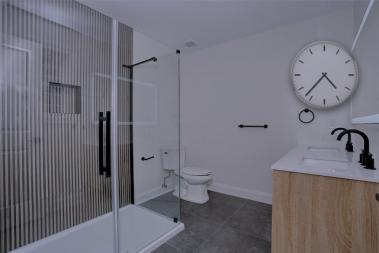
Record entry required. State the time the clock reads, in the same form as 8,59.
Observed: 4,37
